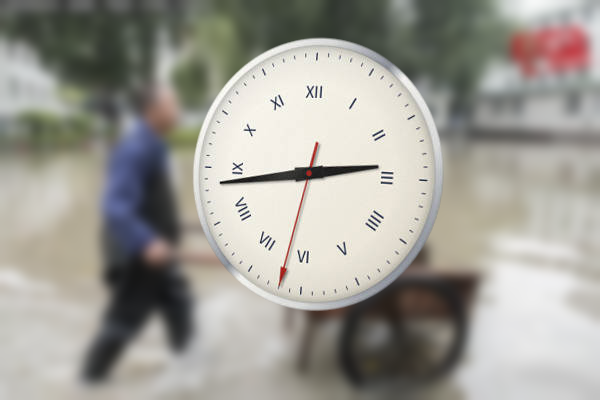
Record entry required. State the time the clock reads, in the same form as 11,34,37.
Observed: 2,43,32
